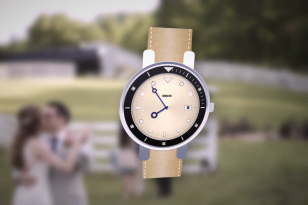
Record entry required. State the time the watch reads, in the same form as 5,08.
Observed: 7,54
